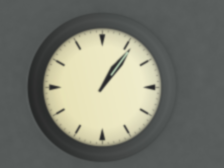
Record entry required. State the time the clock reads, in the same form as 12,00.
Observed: 1,06
